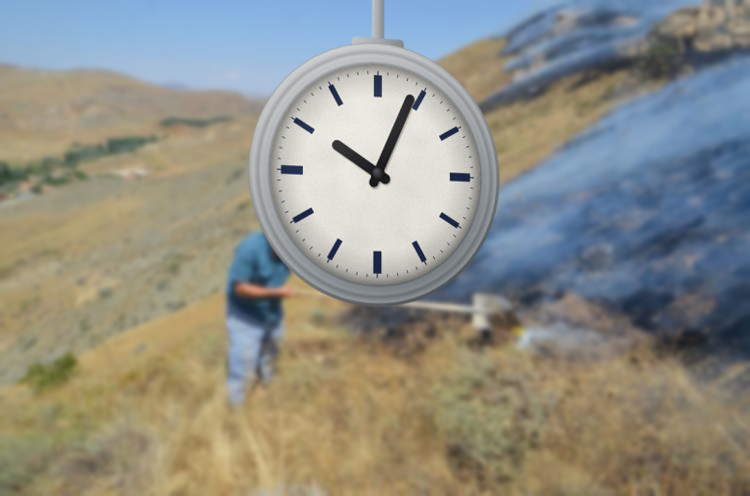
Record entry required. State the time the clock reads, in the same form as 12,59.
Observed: 10,04
